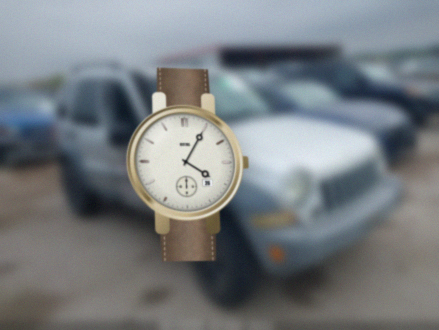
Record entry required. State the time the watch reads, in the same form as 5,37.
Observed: 4,05
